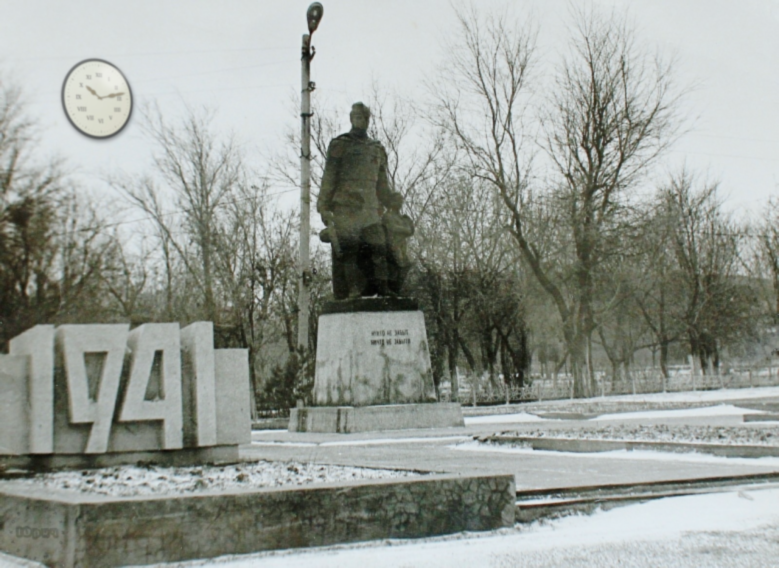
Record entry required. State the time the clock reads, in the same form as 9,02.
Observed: 10,13
